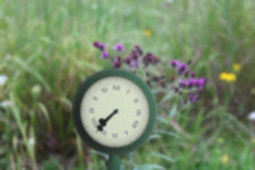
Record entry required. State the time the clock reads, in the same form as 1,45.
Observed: 7,37
